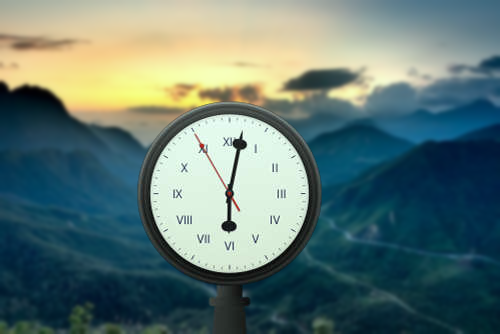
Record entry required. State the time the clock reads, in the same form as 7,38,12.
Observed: 6,01,55
